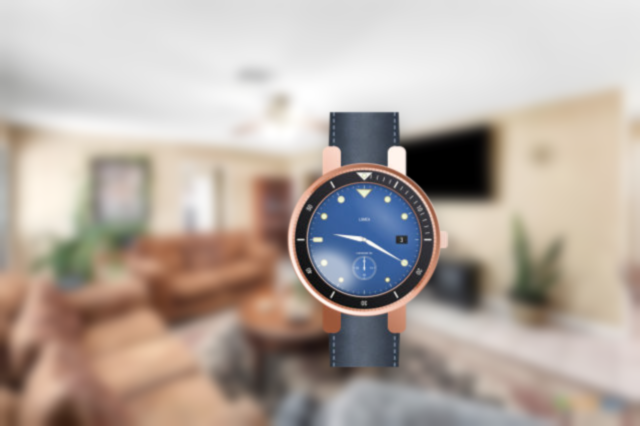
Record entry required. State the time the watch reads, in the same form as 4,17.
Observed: 9,20
